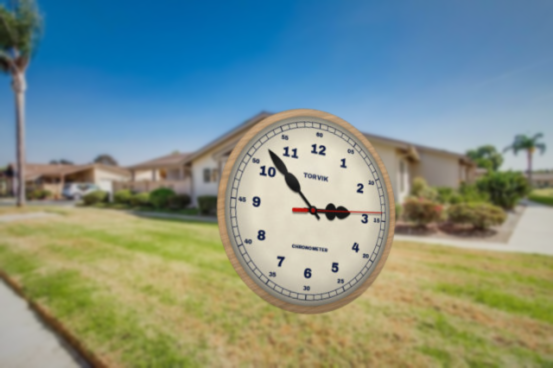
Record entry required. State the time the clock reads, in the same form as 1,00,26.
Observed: 2,52,14
